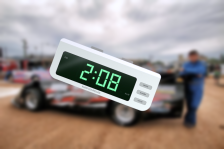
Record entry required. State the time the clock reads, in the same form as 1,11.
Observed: 2,08
